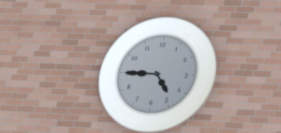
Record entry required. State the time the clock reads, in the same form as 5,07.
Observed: 4,45
